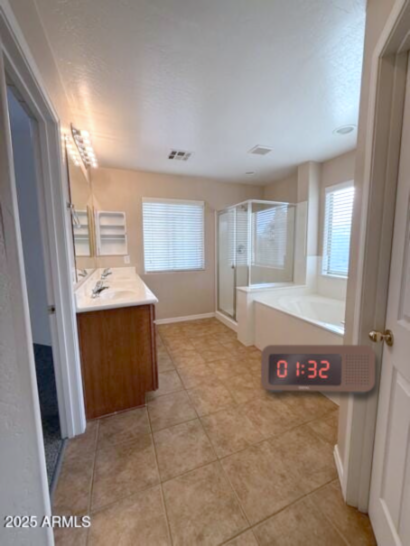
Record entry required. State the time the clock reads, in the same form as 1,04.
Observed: 1,32
